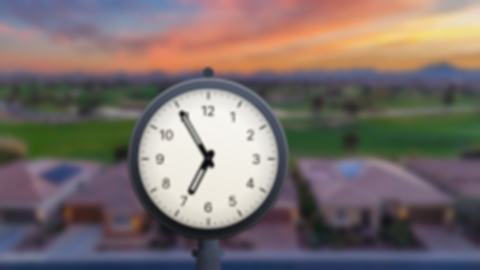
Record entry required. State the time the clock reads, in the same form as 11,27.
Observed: 6,55
